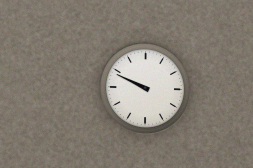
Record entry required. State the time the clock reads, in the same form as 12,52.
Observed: 9,49
